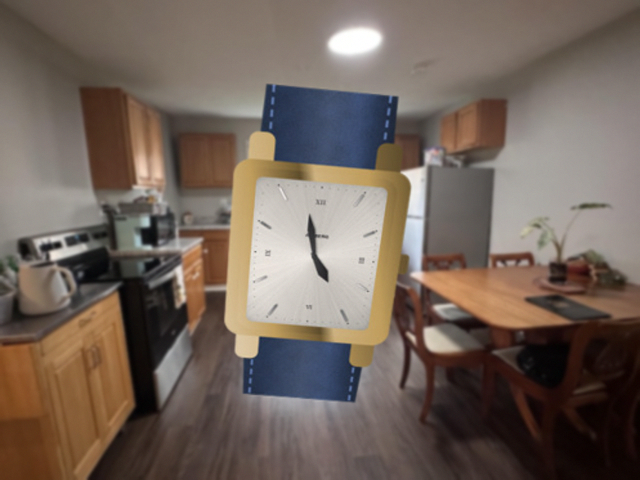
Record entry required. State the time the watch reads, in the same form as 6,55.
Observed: 4,58
